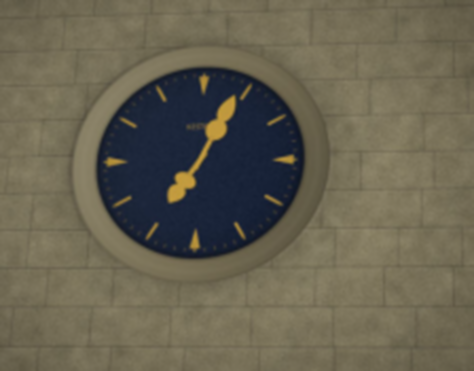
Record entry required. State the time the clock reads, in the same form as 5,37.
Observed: 7,04
